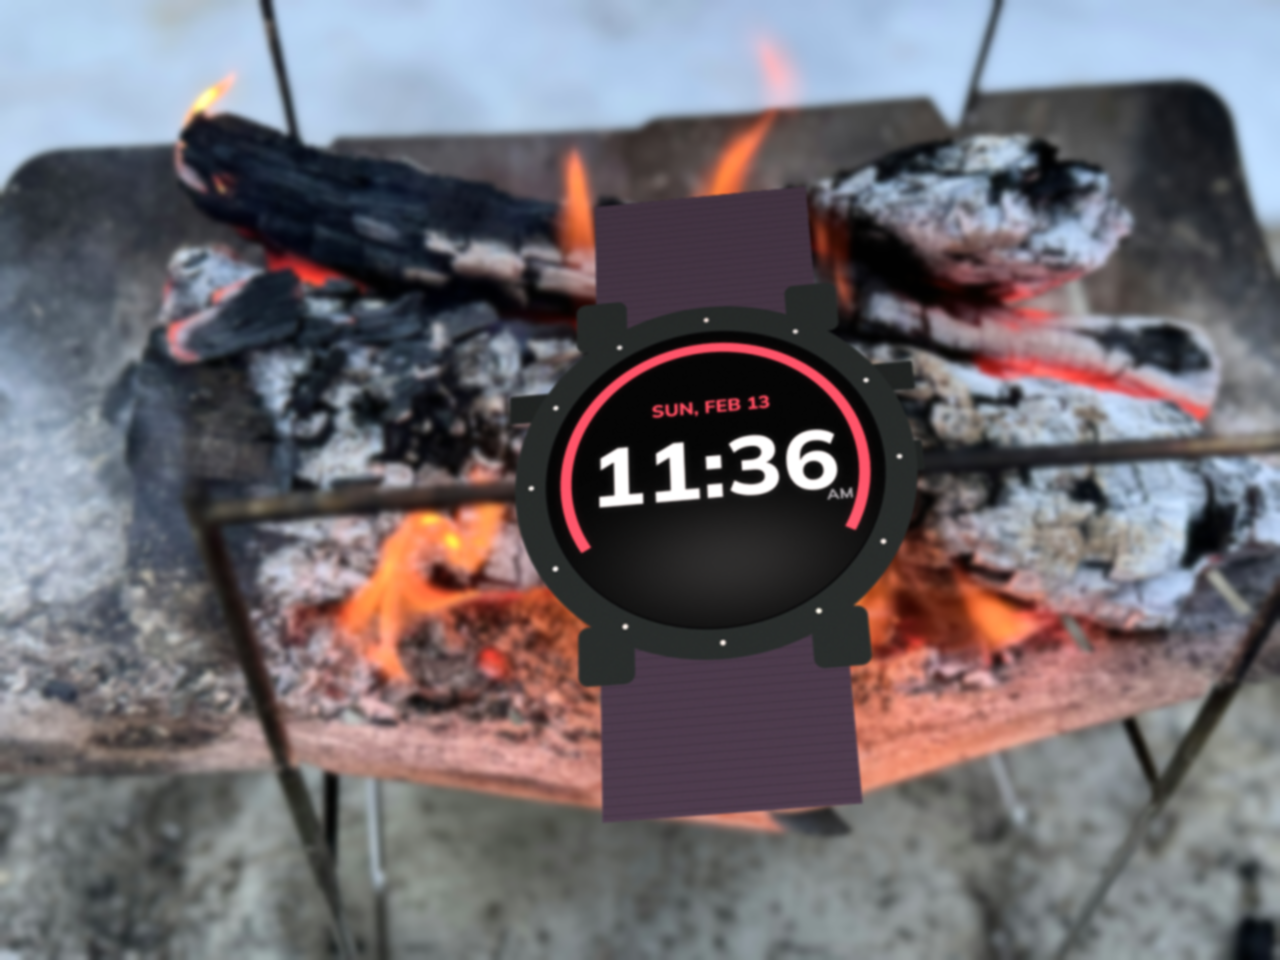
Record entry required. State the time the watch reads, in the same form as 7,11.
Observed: 11,36
